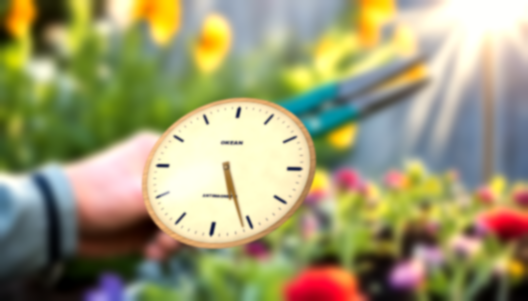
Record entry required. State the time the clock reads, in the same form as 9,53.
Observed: 5,26
